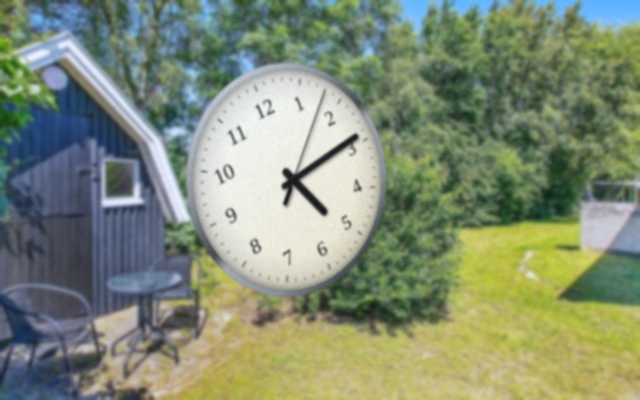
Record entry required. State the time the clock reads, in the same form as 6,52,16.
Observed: 5,14,08
